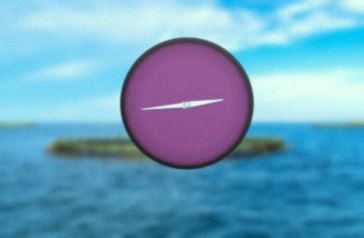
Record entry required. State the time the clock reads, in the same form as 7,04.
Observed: 2,44
